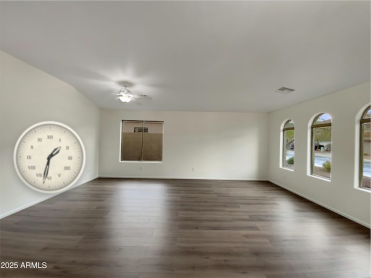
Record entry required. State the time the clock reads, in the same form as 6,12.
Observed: 1,32
